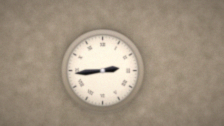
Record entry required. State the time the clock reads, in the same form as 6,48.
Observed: 2,44
